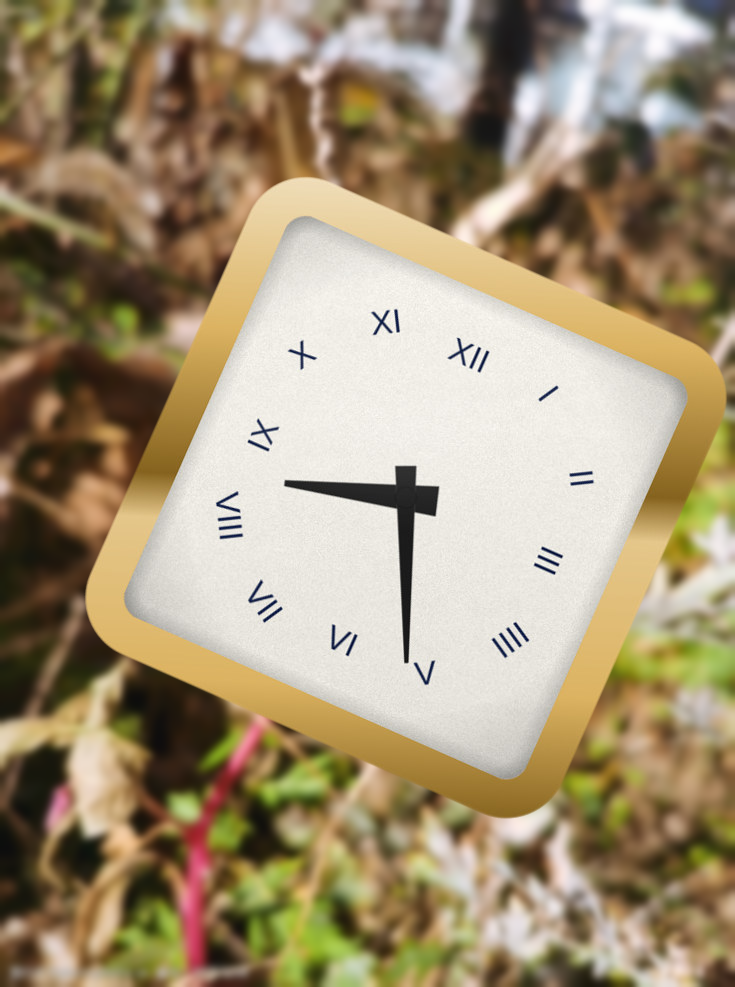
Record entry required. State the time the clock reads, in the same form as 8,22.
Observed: 8,26
